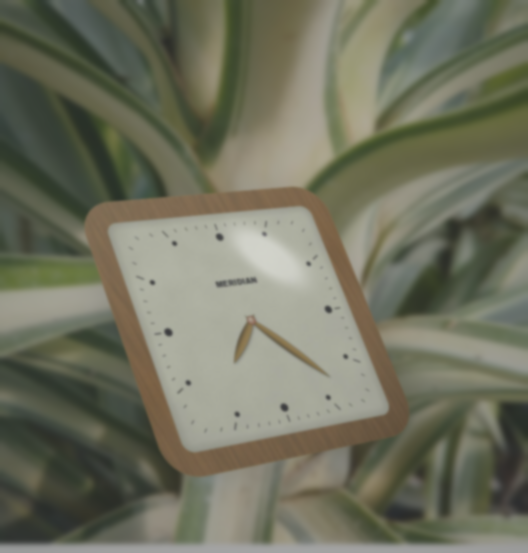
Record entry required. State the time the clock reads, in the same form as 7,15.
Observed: 7,23
